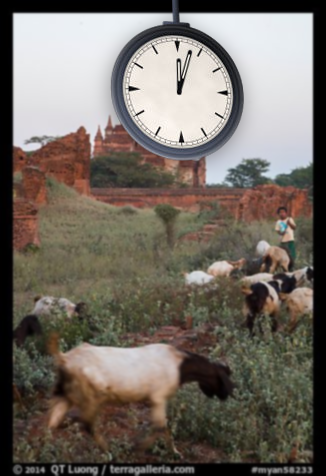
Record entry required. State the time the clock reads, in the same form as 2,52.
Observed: 12,03
